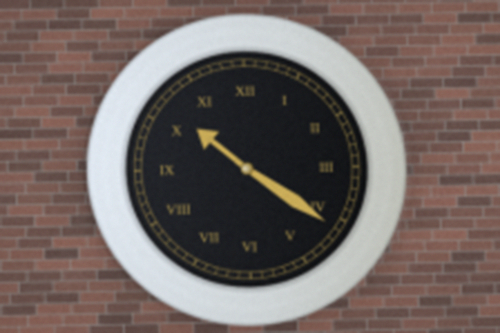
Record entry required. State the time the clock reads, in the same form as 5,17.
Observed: 10,21
